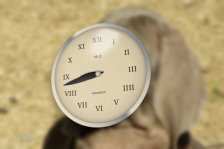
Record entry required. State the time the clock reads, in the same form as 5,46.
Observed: 8,43
